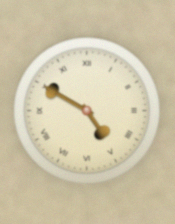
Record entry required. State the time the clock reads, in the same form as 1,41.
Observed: 4,50
